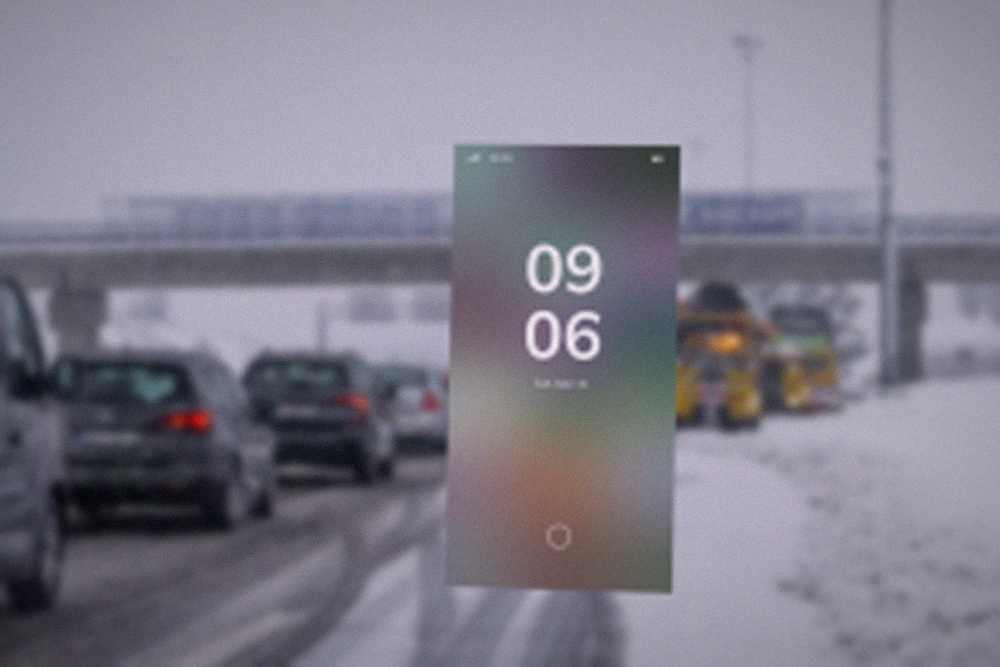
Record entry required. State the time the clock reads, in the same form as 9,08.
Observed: 9,06
